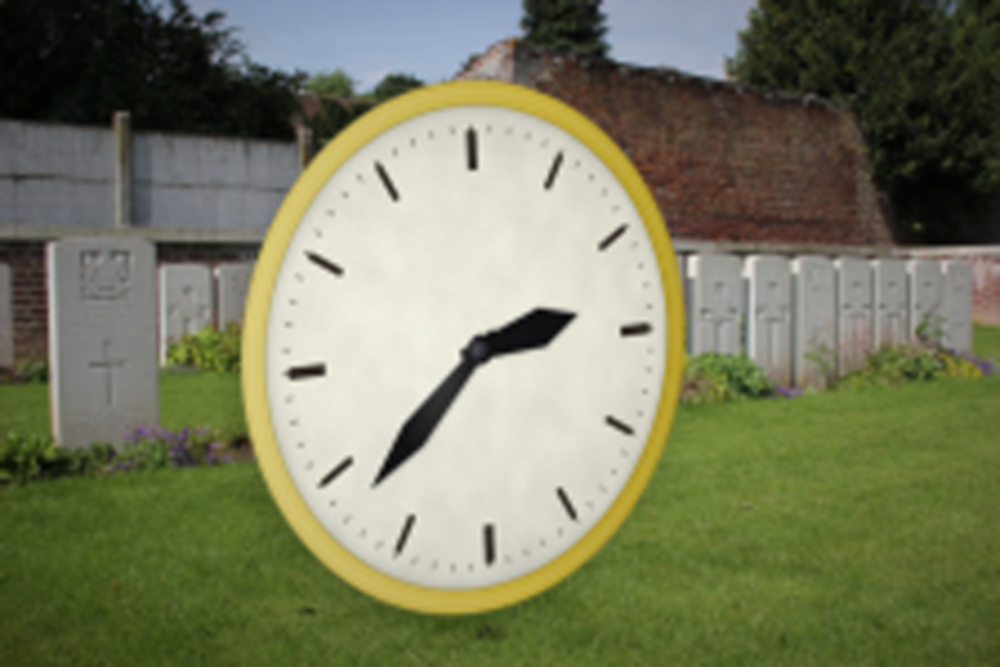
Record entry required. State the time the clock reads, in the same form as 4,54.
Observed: 2,38
